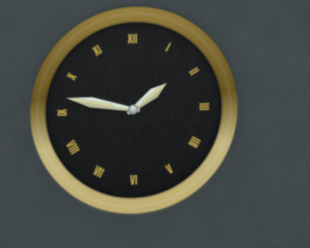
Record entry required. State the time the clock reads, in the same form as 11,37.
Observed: 1,47
